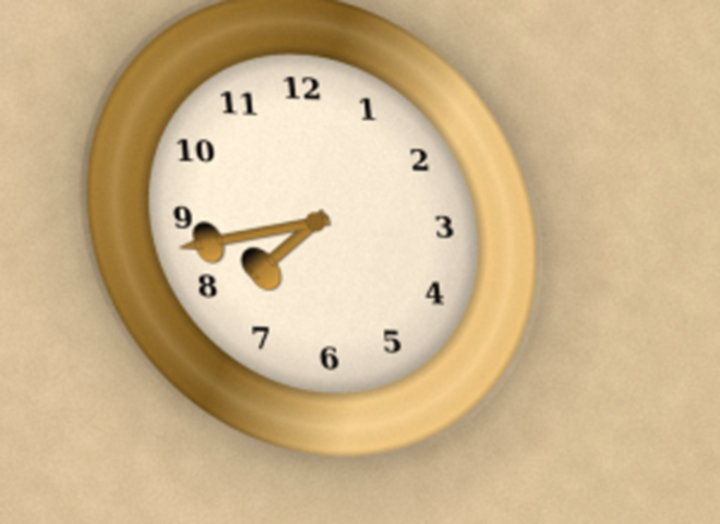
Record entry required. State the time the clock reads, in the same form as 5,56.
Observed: 7,43
